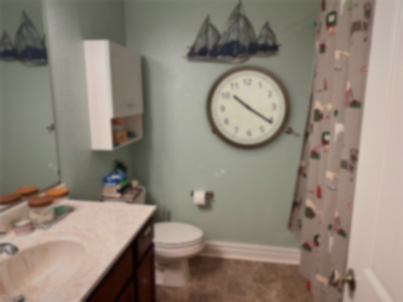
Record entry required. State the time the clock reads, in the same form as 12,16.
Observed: 10,21
